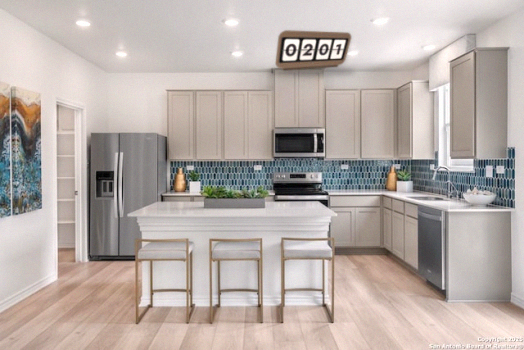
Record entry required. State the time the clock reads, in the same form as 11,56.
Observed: 2,01
